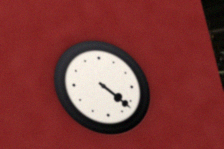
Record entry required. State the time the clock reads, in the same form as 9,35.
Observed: 4,22
